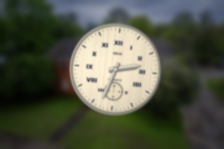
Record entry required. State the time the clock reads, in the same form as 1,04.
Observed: 2,33
